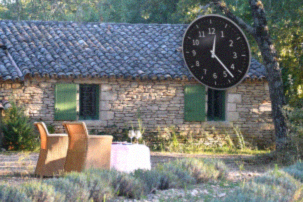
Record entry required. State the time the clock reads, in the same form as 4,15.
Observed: 12,23
